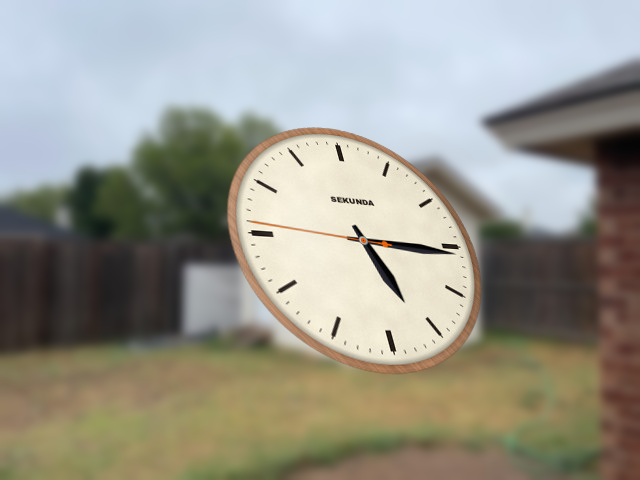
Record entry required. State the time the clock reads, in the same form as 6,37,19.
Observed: 5,15,46
